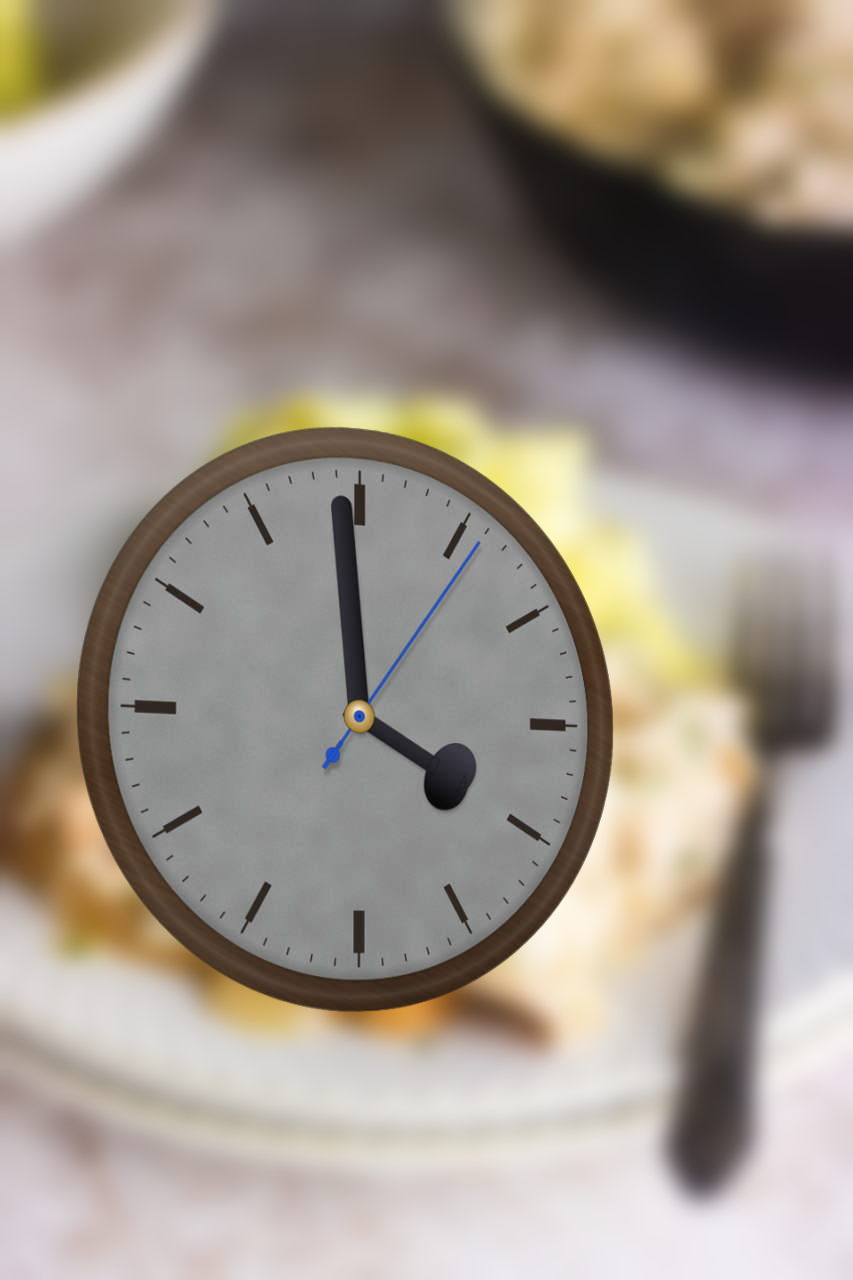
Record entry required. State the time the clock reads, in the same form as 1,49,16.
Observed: 3,59,06
